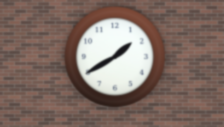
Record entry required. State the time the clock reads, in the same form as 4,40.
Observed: 1,40
